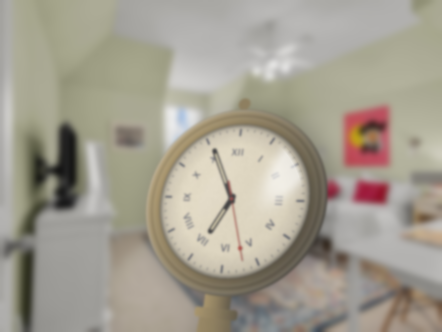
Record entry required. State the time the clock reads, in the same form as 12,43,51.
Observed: 6,55,27
